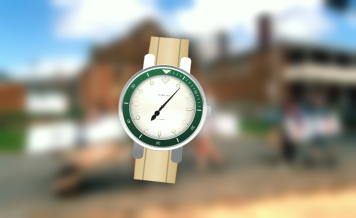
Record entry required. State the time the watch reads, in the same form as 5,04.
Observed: 7,06
